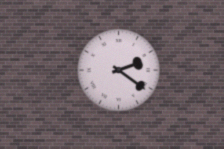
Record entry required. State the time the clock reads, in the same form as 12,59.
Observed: 2,21
